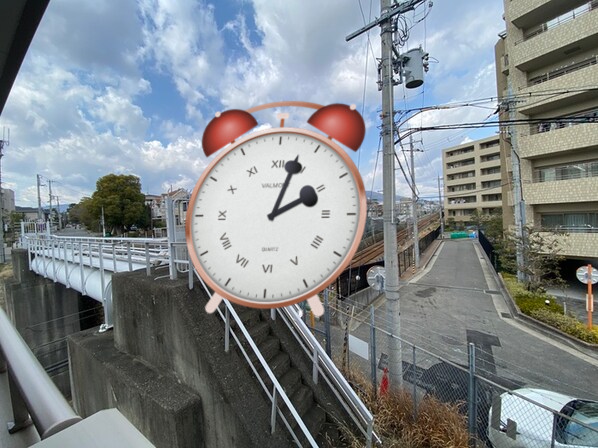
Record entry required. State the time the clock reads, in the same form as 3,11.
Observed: 2,03
